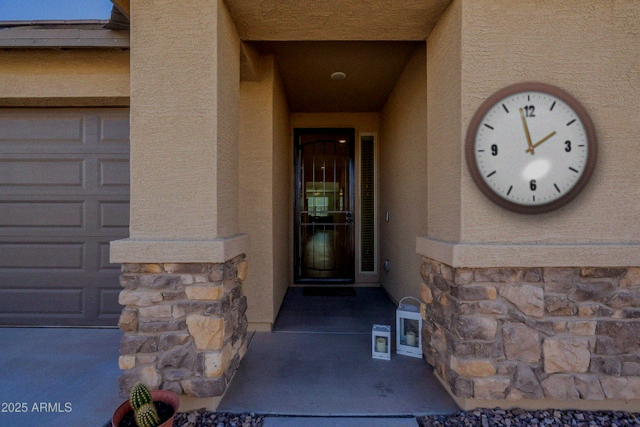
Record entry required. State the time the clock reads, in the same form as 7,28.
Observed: 1,58
